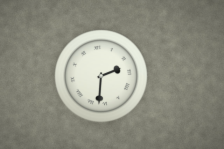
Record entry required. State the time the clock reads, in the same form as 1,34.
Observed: 2,32
